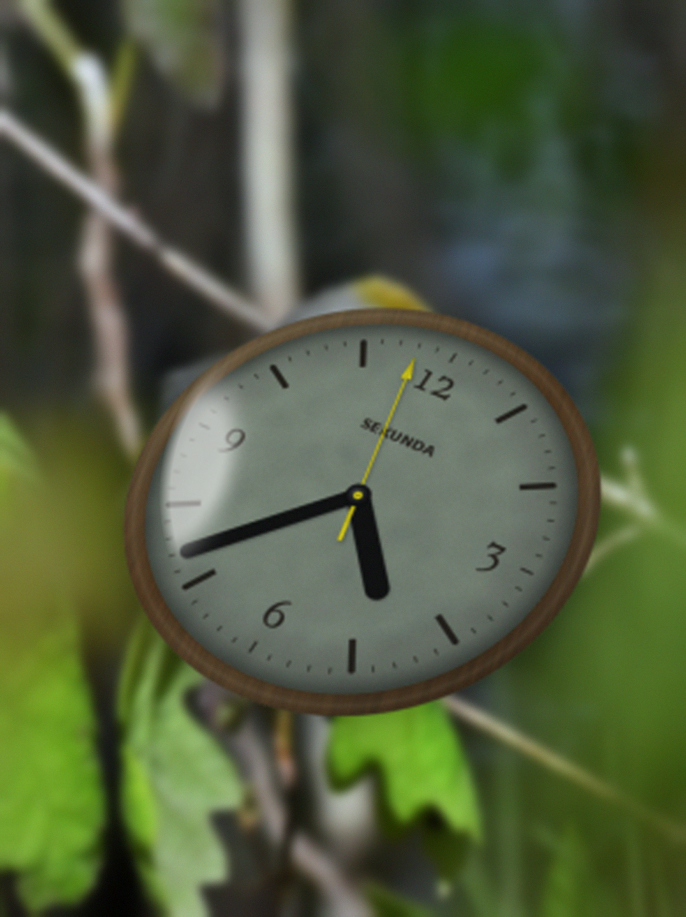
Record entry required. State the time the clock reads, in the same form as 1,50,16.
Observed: 4,36,58
